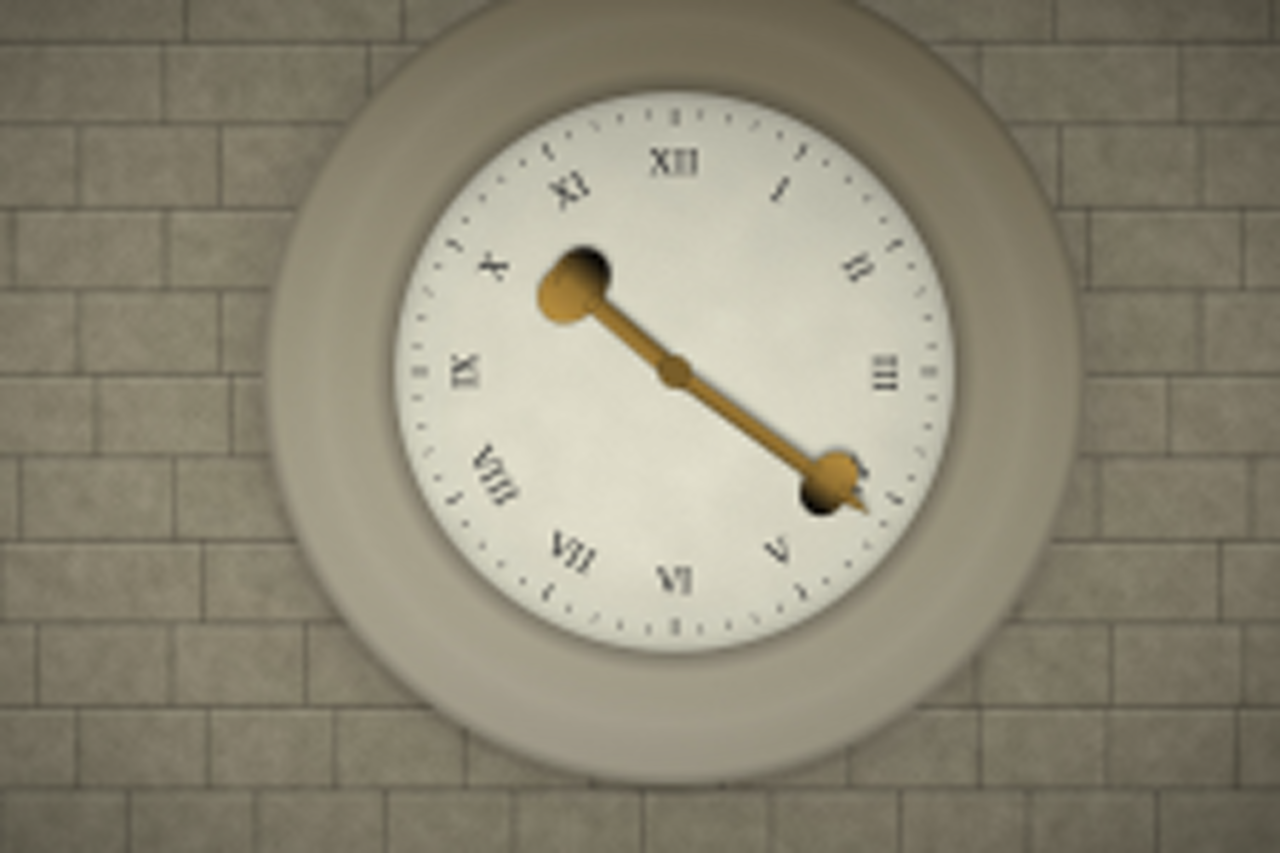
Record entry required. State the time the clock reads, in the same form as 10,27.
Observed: 10,21
